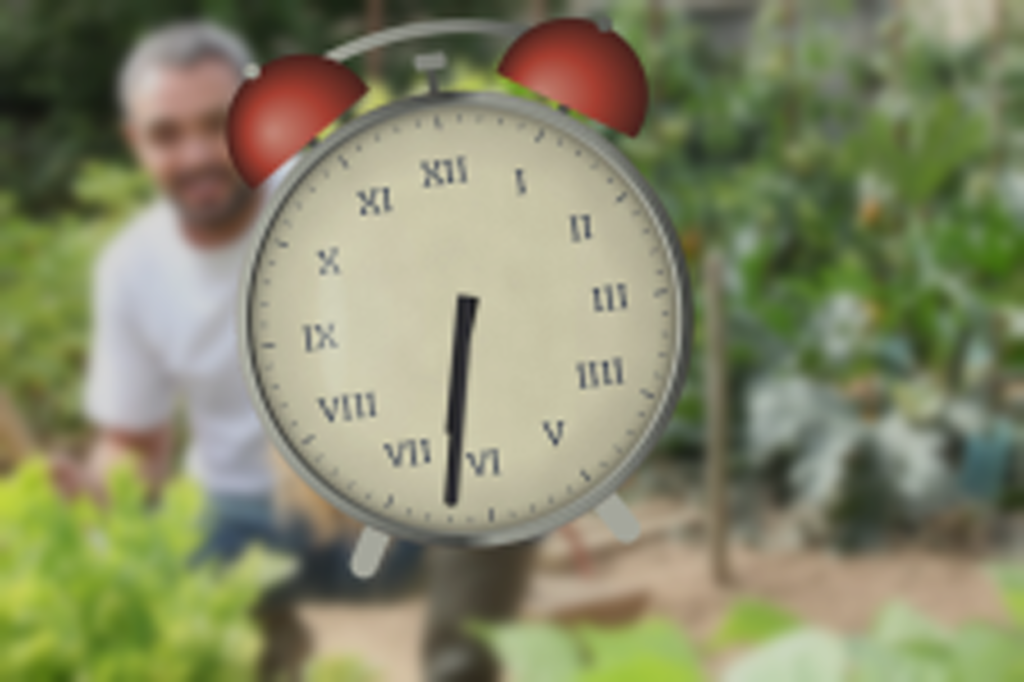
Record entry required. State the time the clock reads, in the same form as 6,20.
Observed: 6,32
